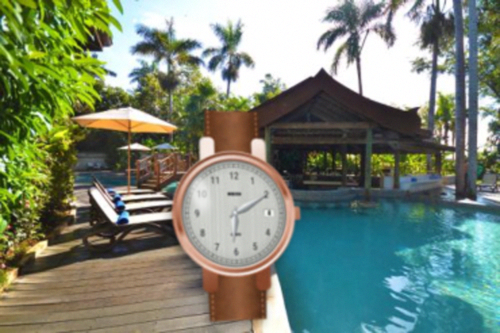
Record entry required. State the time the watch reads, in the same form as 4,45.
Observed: 6,10
